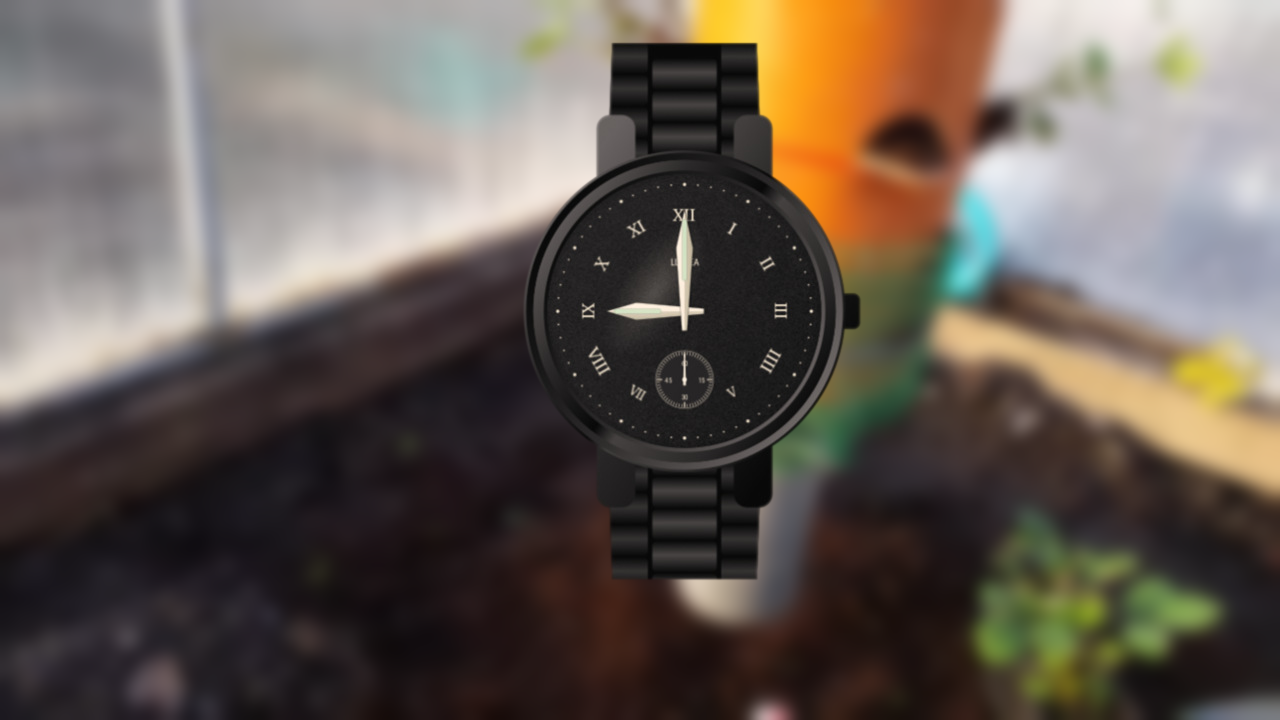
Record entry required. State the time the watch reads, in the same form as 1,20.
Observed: 9,00
